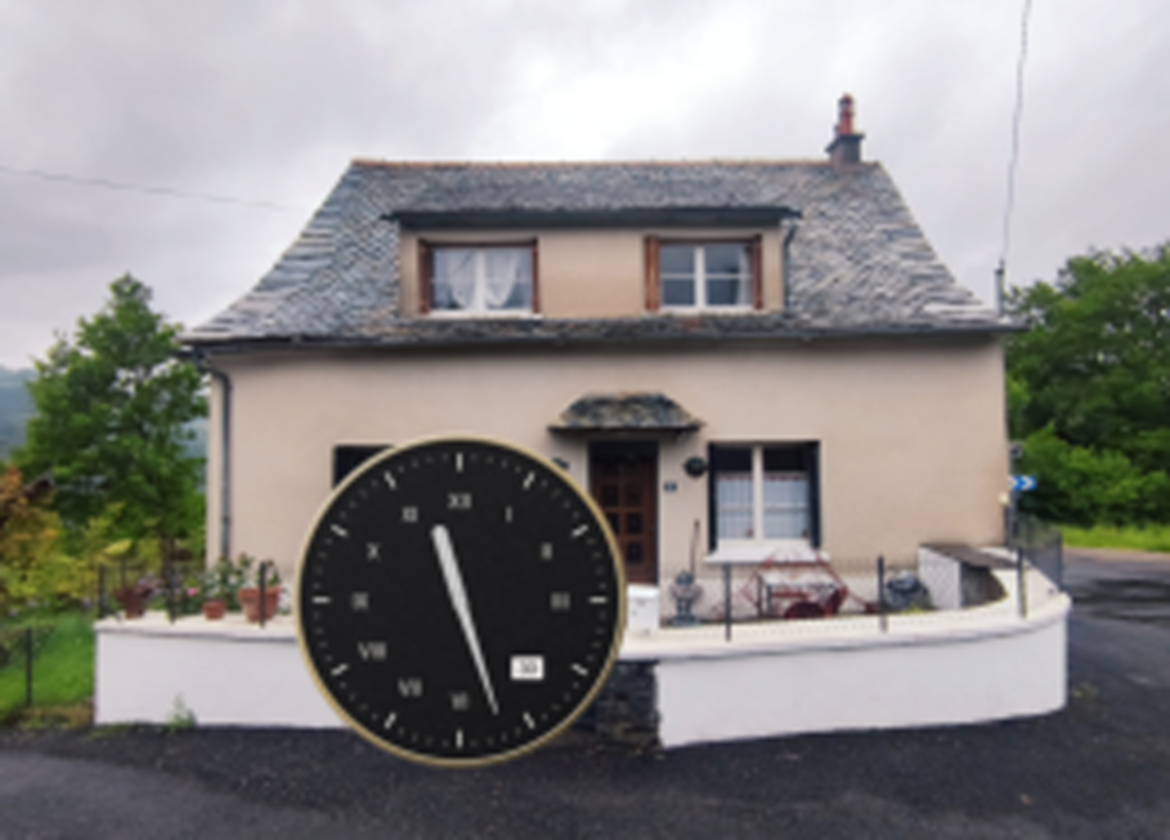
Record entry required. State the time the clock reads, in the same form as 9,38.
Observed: 11,27
